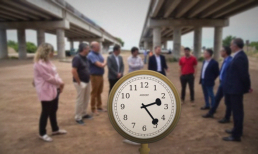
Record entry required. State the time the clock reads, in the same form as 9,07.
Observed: 2,24
